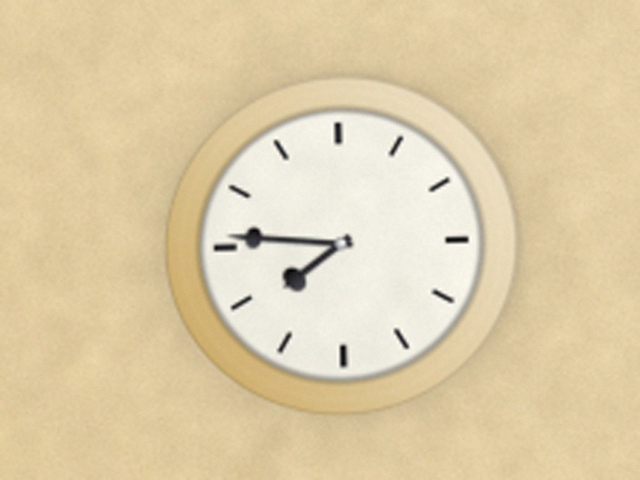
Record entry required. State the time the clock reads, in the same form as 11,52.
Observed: 7,46
